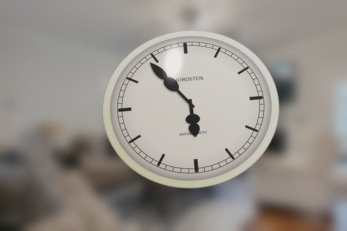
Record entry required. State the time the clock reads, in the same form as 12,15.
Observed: 5,54
